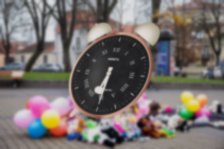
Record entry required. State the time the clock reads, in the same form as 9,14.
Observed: 6,30
